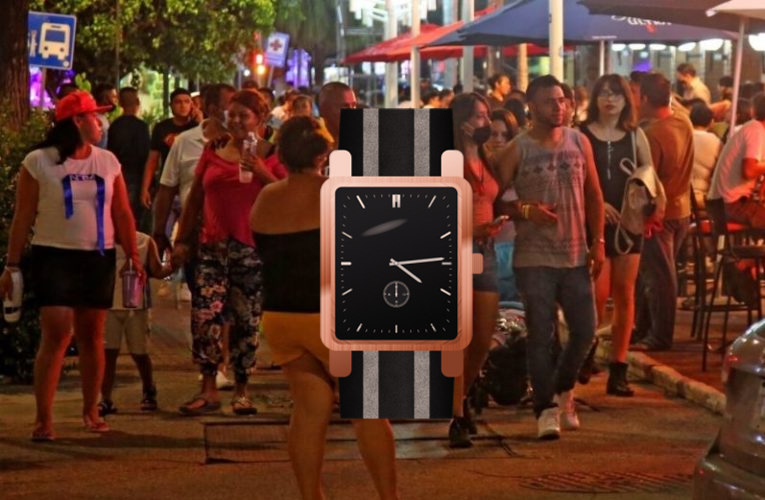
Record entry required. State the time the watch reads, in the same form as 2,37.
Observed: 4,14
